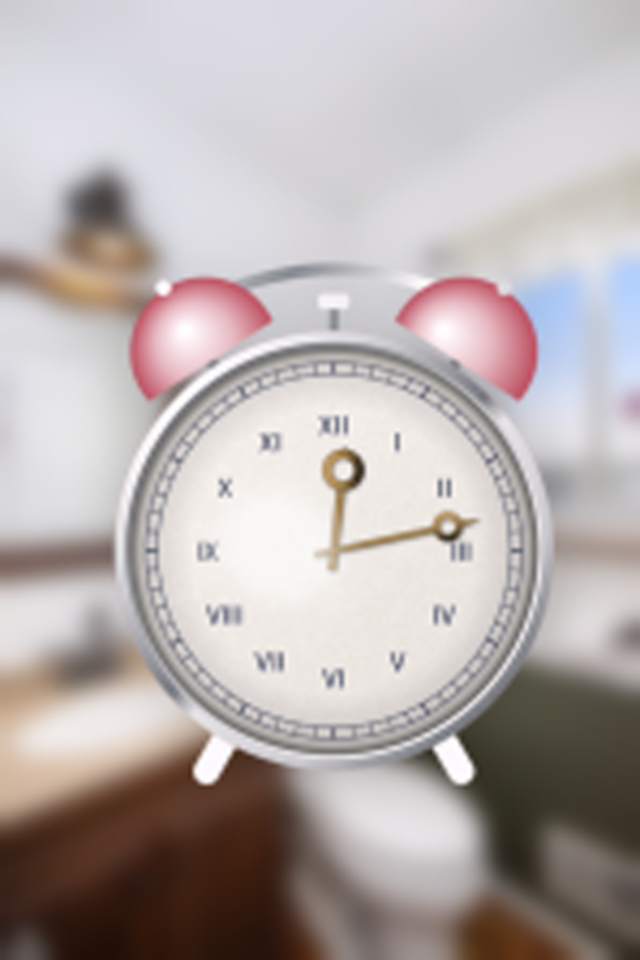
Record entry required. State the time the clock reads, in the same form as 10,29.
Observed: 12,13
